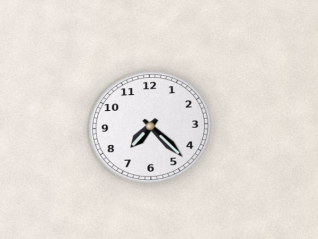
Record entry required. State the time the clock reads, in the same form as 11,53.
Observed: 7,23
